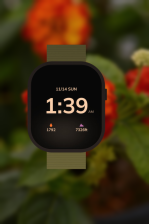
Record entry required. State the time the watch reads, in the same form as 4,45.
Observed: 1,39
